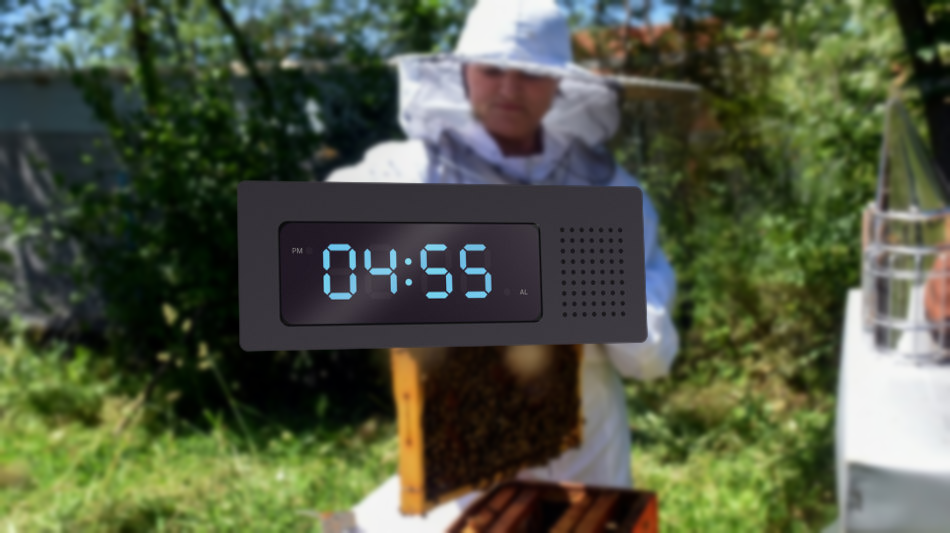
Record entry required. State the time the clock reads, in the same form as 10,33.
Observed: 4,55
